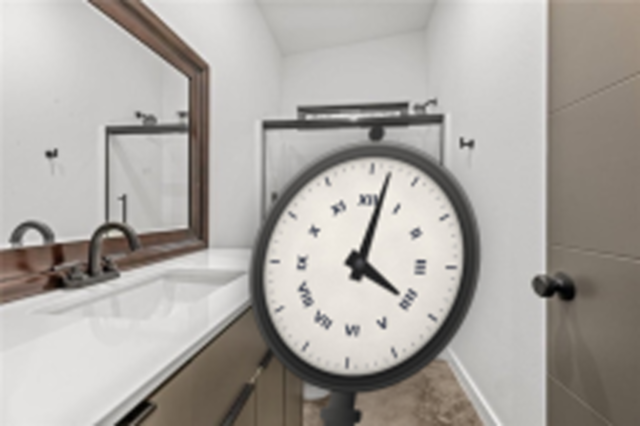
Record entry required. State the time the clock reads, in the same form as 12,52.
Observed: 4,02
